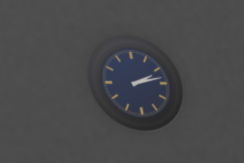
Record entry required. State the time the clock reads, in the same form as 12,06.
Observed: 2,13
